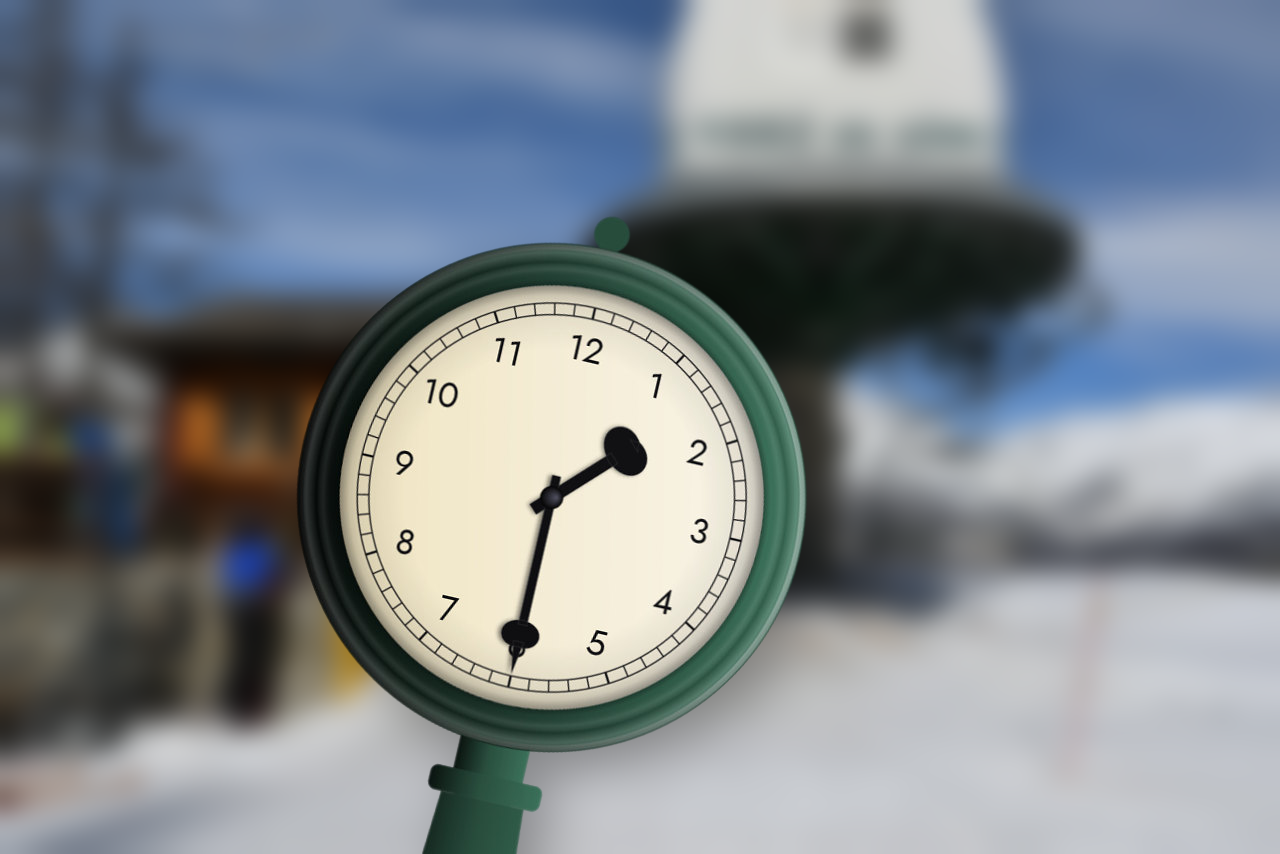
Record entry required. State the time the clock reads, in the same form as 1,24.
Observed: 1,30
